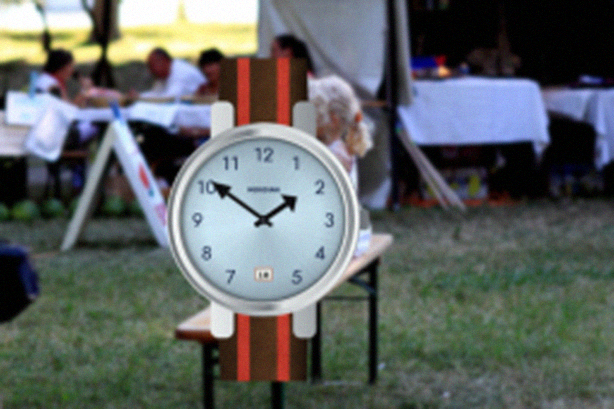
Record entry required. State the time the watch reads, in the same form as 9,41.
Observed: 1,51
